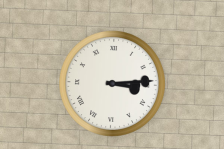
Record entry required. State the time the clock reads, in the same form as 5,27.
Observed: 3,14
